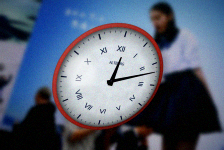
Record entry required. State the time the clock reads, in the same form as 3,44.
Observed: 12,12
